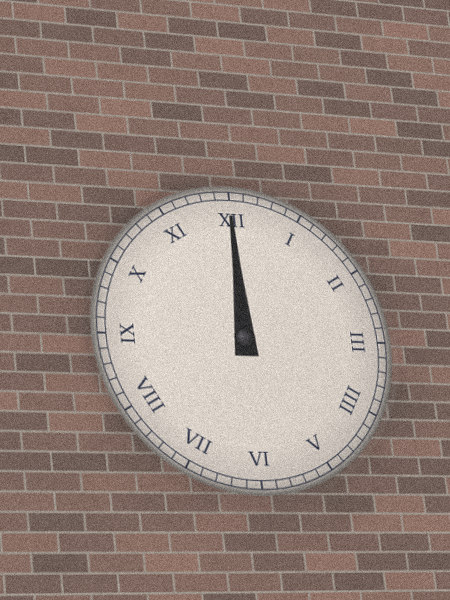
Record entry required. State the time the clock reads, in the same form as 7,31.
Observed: 12,00
